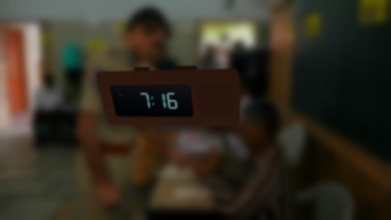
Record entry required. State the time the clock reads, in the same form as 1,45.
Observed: 7,16
